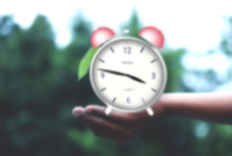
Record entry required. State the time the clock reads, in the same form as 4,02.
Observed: 3,47
